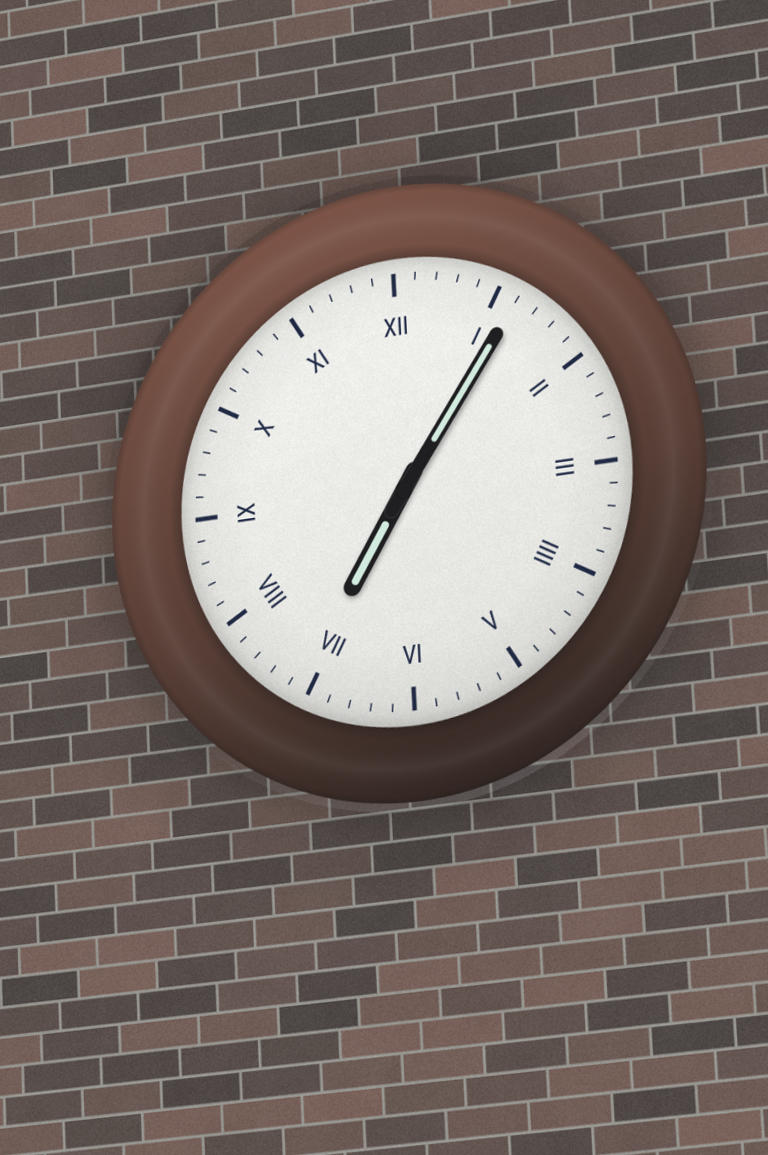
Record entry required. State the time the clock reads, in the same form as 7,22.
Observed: 7,06
